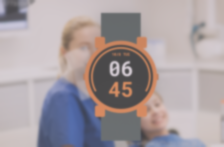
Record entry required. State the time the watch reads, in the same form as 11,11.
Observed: 6,45
